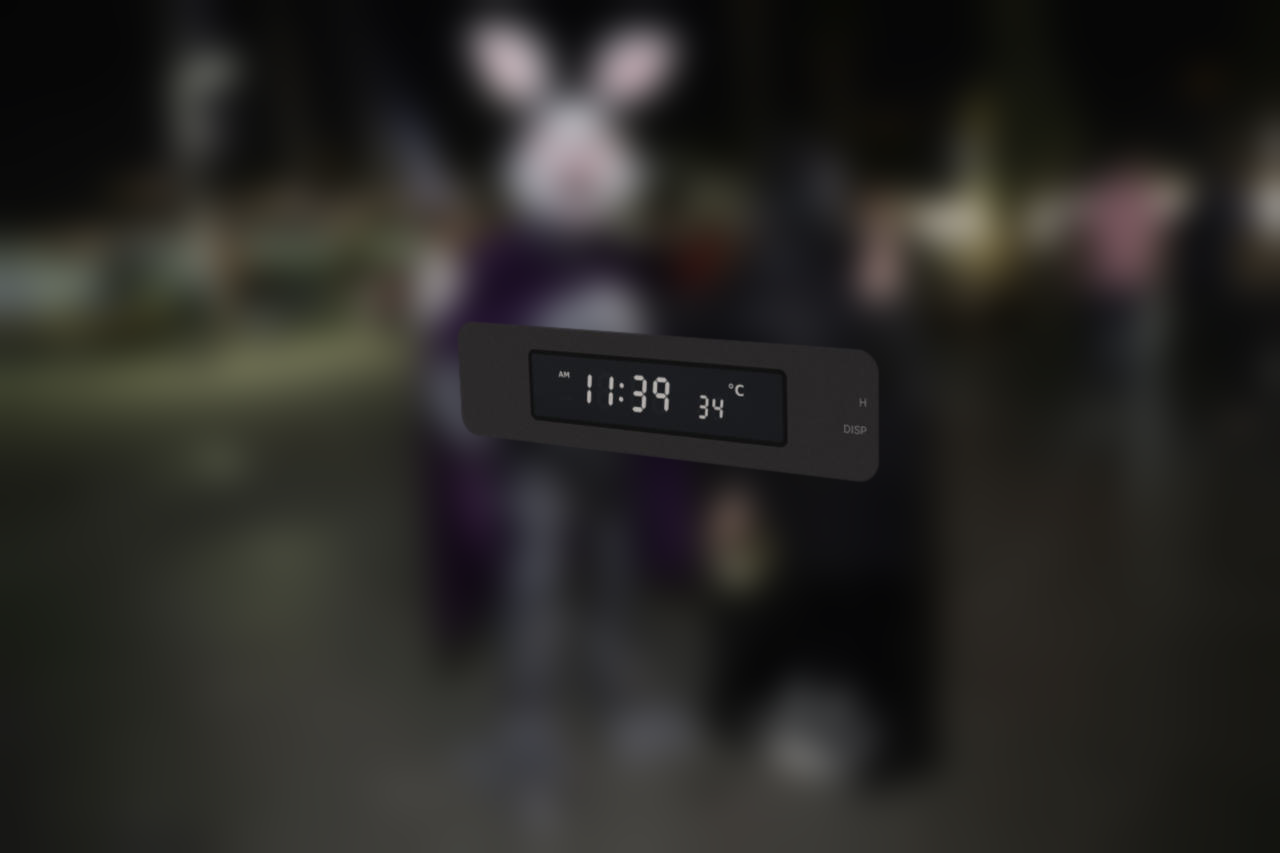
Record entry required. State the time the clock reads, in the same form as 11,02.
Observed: 11,39
